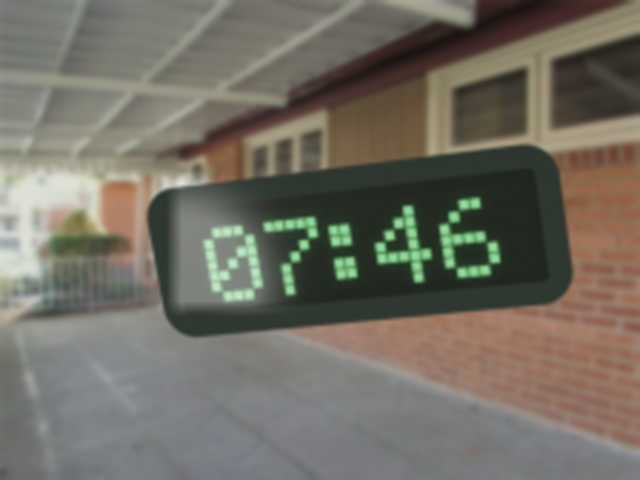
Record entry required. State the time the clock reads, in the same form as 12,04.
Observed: 7,46
